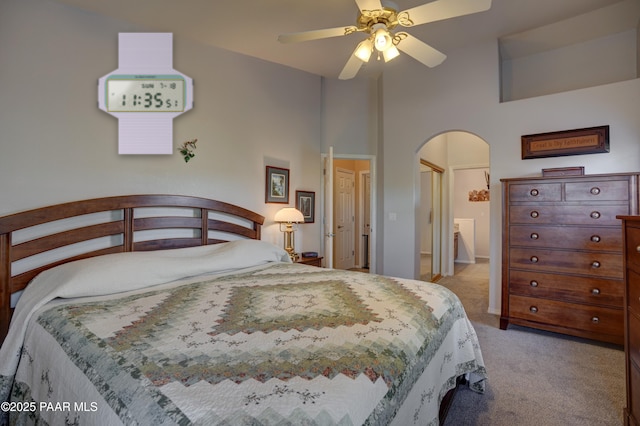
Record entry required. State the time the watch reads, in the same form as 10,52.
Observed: 11,35
